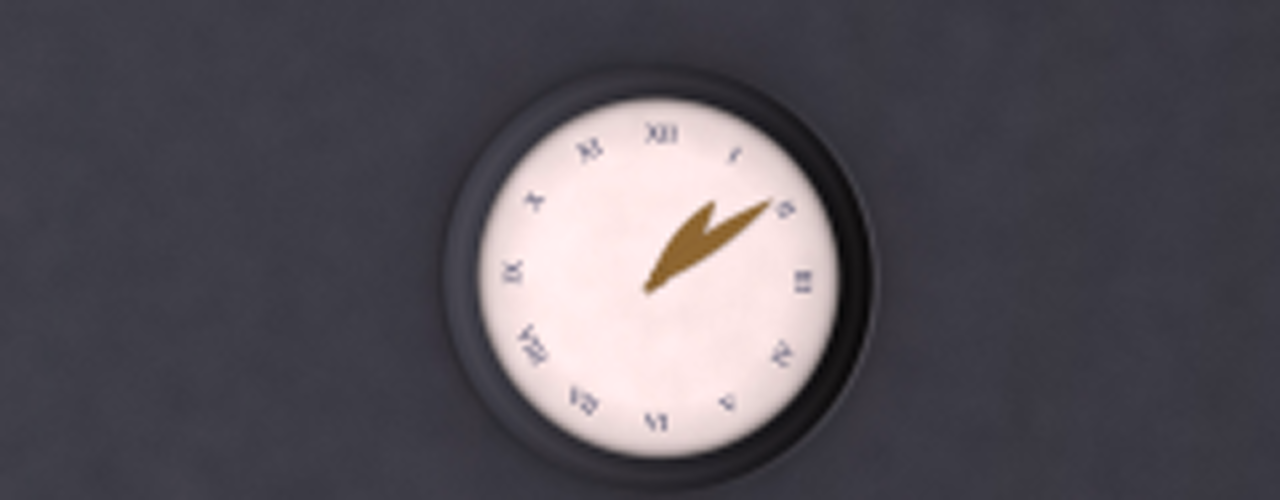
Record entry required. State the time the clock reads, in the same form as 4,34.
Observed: 1,09
